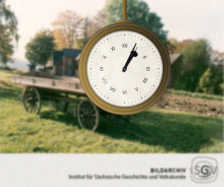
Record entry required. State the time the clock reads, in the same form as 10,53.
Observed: 1,04
